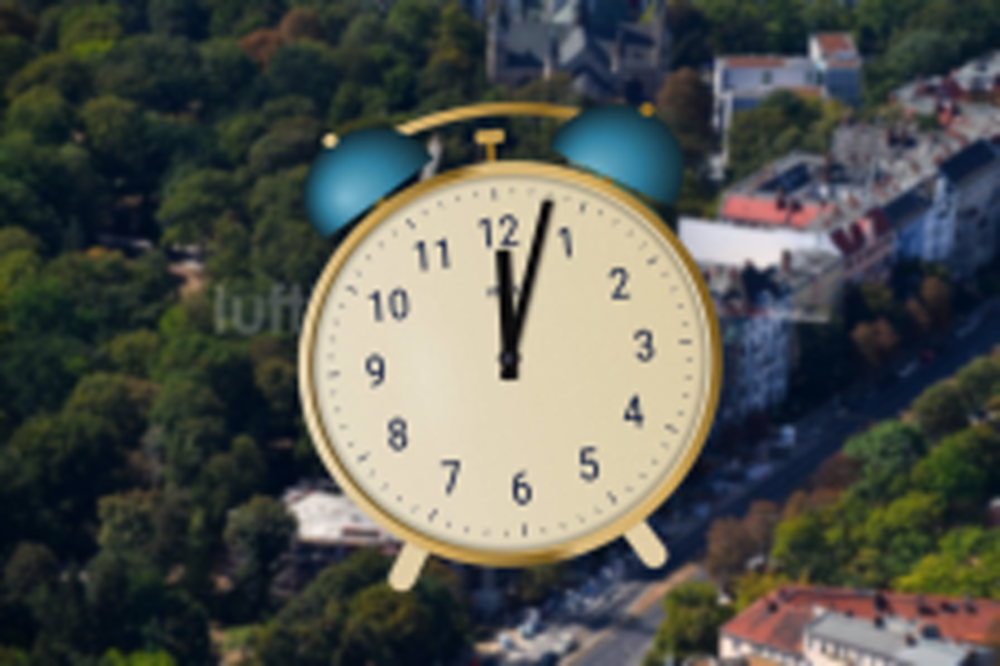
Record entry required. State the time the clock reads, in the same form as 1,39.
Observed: 12,03
